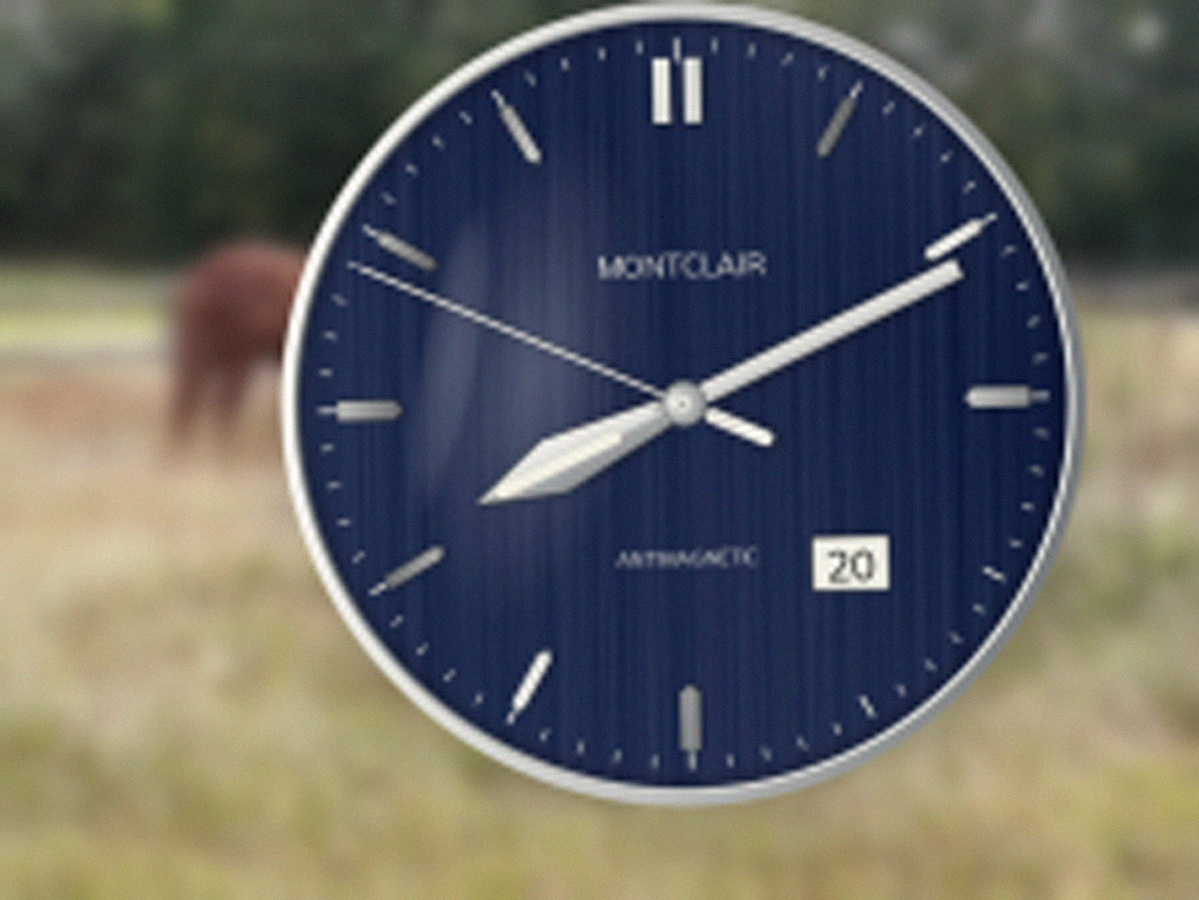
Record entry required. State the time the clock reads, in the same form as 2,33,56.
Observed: 8,10,49
